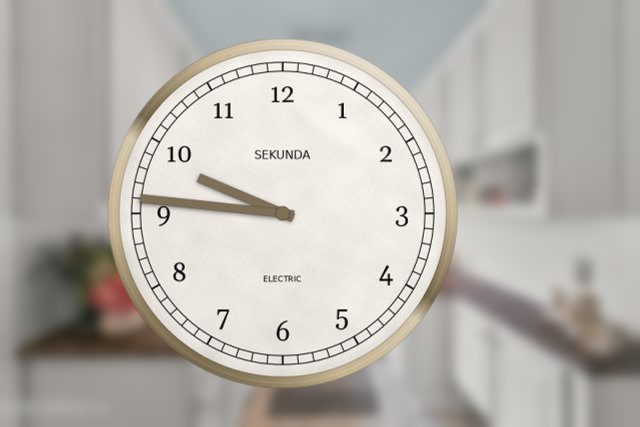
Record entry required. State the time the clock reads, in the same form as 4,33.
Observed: 9,46
